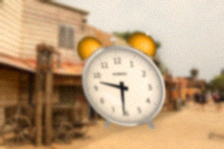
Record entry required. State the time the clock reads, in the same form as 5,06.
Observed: 9,31
